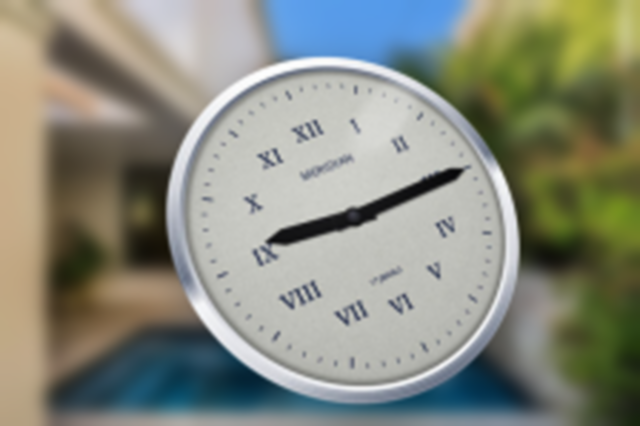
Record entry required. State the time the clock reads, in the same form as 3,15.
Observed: 9,15
